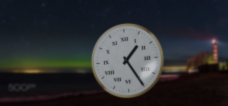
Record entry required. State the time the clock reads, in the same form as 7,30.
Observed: 1,25
